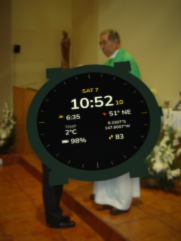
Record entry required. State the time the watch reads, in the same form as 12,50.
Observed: 10,52
